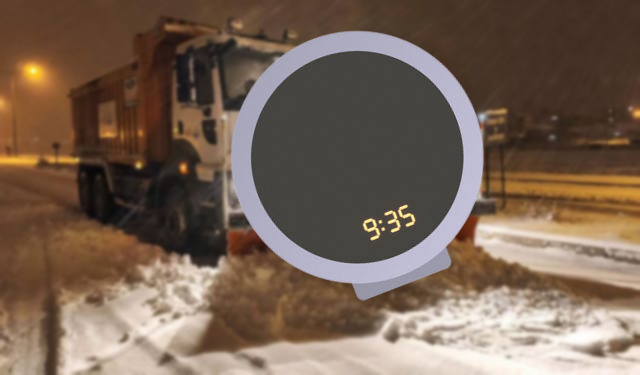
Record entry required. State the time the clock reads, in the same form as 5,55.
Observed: 9,35
